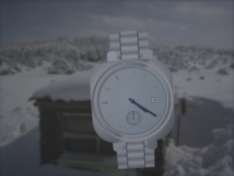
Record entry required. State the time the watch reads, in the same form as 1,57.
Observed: 4,21
